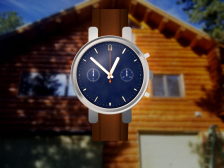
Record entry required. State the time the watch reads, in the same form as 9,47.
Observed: 12,52
